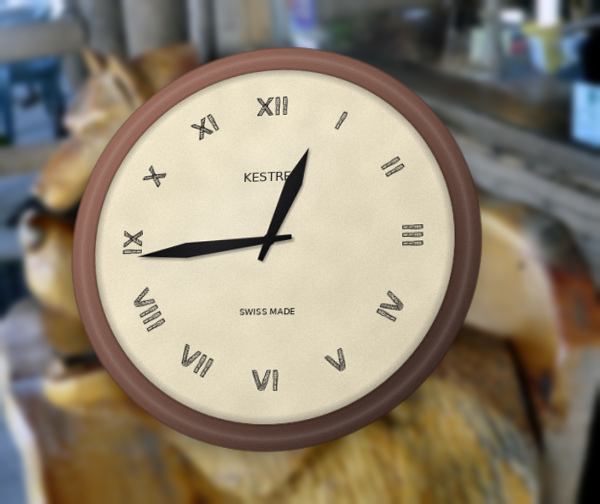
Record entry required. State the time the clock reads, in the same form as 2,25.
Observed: 12,44
